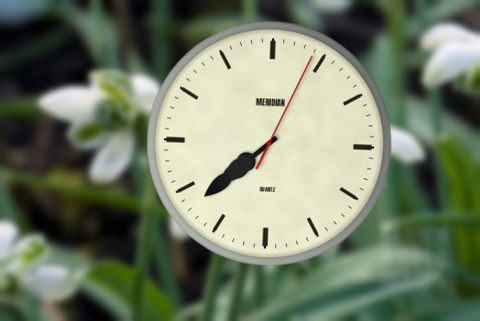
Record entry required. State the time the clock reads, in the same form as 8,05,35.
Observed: 7,38,04
